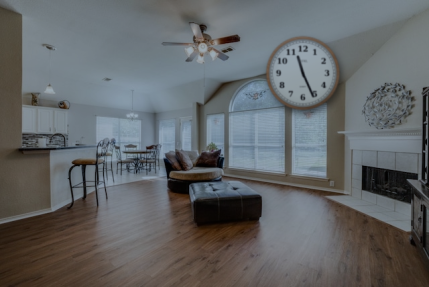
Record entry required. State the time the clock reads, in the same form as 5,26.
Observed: 11,26
